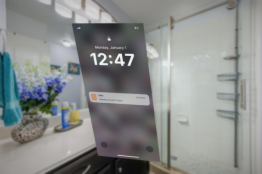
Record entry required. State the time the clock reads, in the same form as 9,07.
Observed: 12,47
